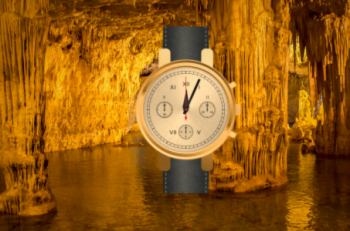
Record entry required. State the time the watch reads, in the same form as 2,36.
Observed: 12,04
